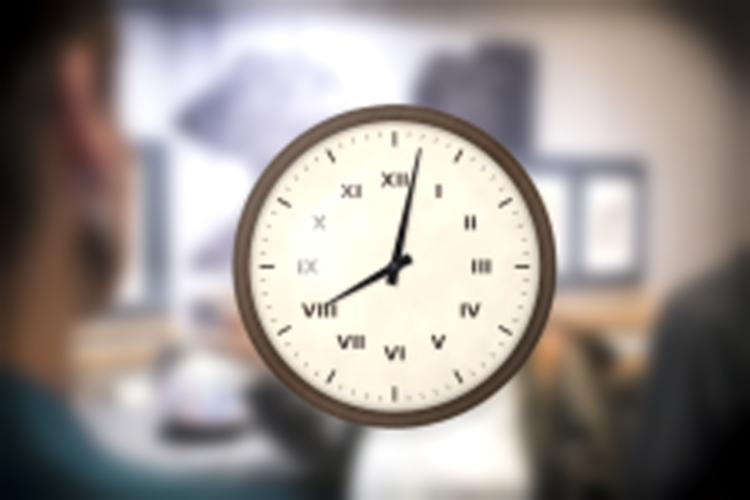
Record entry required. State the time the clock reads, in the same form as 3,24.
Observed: 8,02
